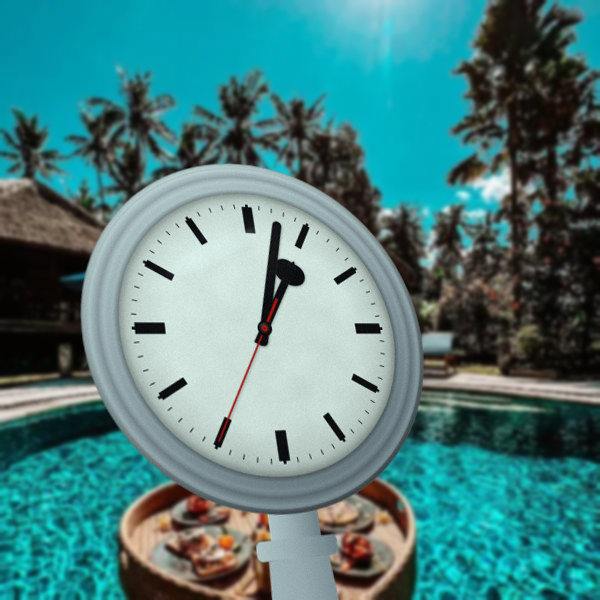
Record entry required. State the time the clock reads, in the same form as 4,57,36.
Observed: 1,02,35
